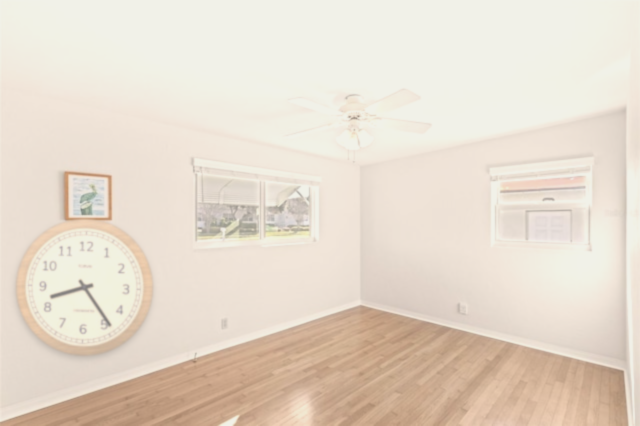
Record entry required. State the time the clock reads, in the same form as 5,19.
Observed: 8,24
